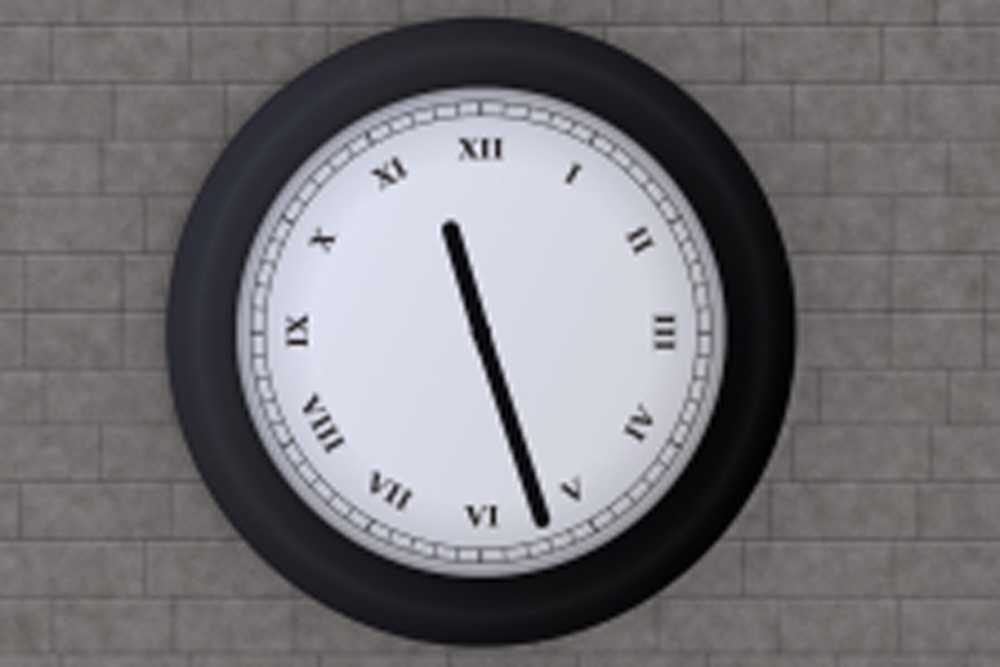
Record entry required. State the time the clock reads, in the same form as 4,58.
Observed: 11,27
